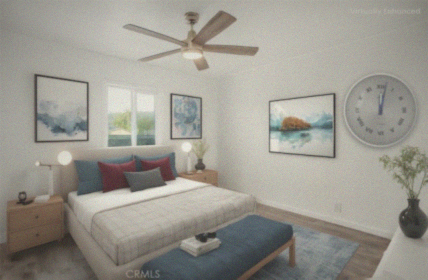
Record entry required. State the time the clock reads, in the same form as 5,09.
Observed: 12,02
